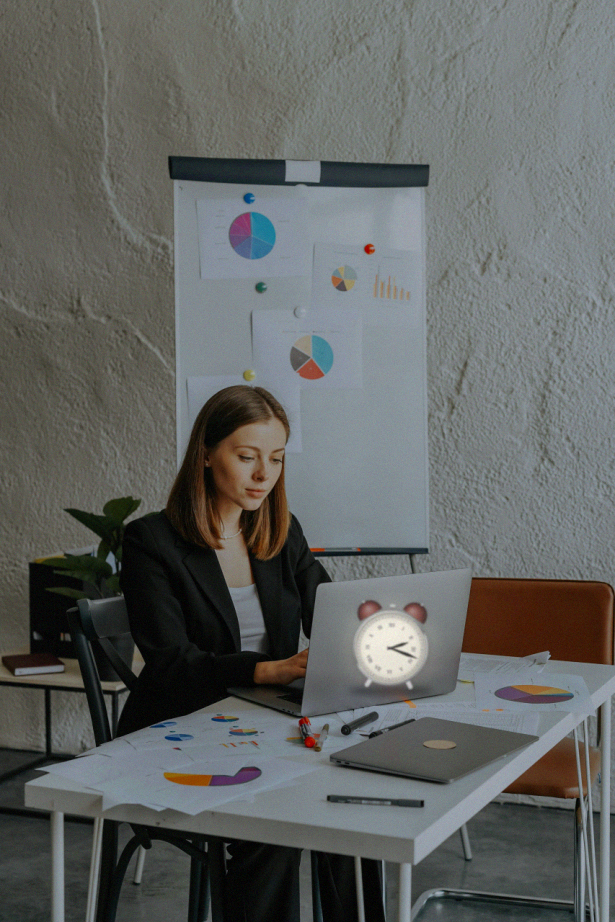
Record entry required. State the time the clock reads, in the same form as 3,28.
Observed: 2,18
